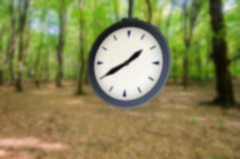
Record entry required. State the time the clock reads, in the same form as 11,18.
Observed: 1,40
